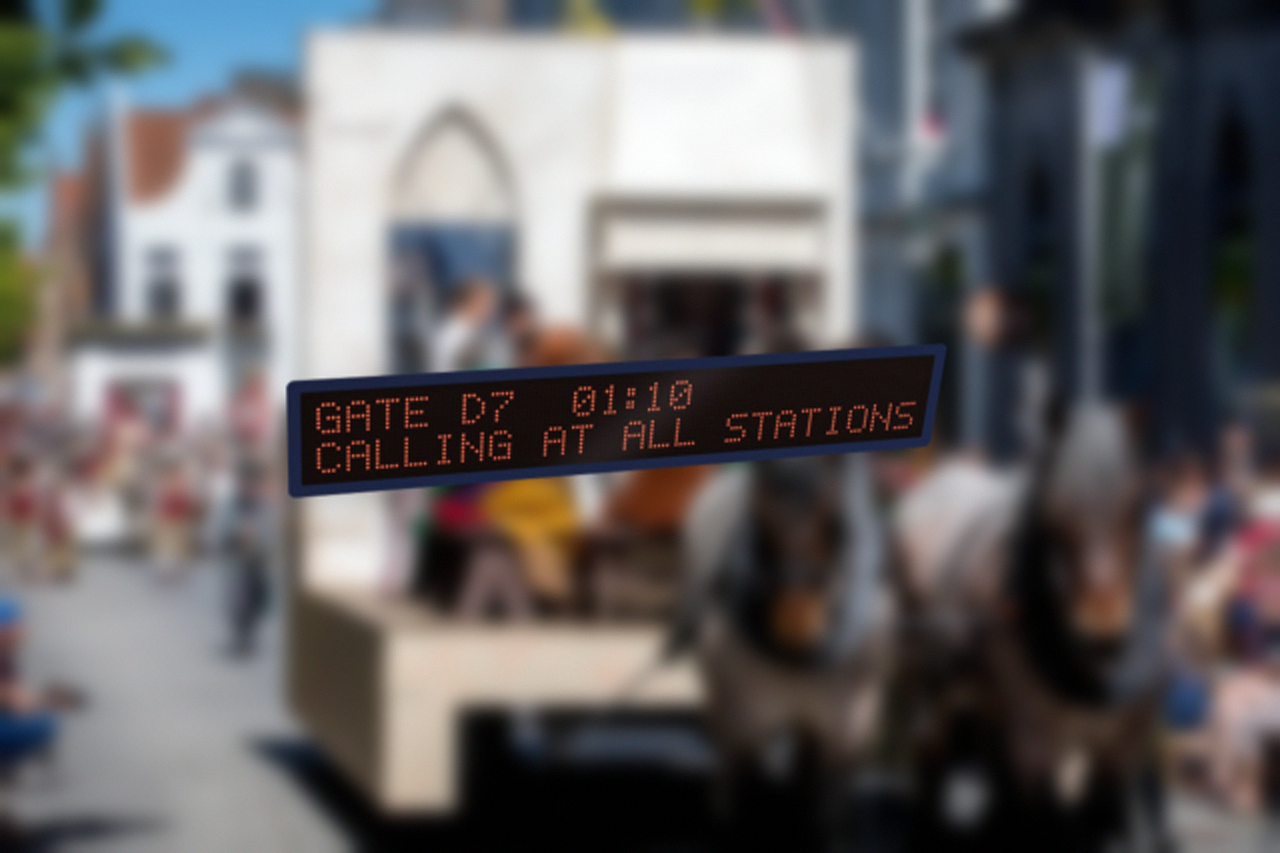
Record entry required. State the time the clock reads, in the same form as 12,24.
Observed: 1,10
